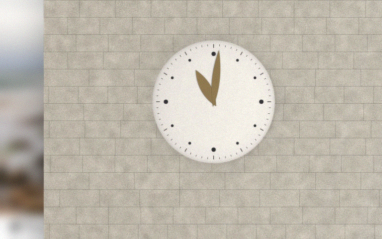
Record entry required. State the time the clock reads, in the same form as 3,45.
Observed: 11,01
